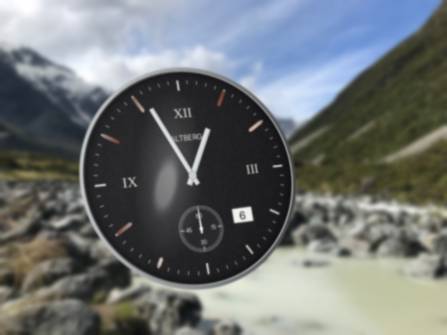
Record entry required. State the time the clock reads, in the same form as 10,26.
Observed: 12,56
